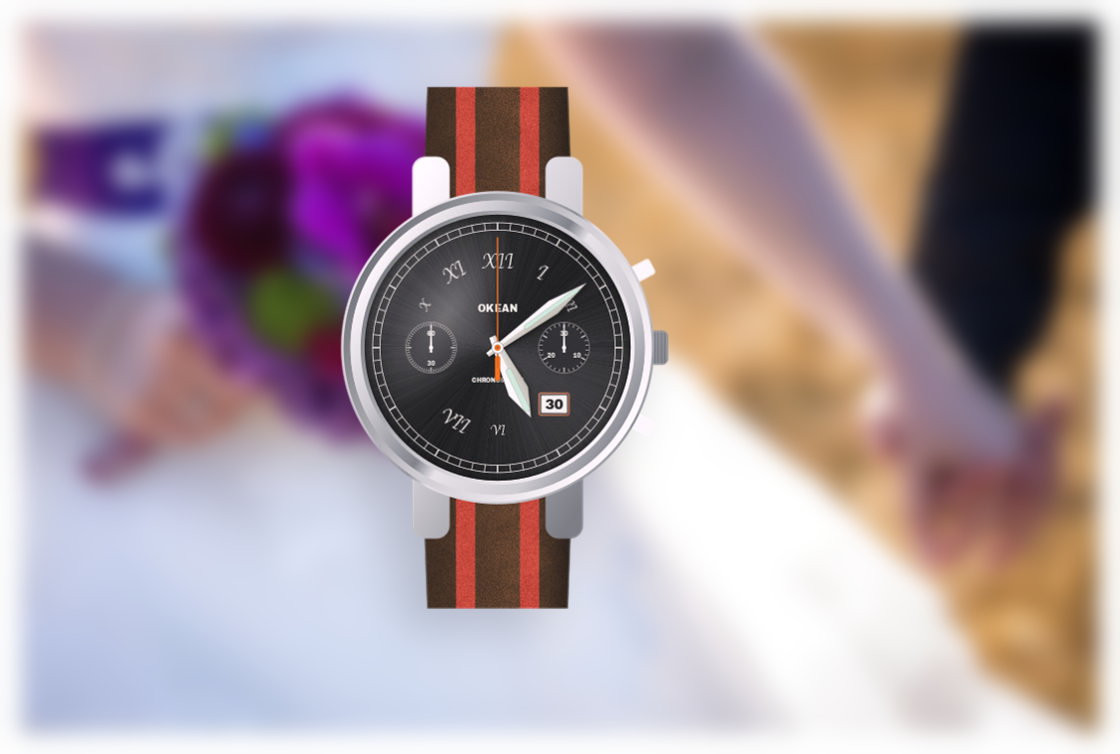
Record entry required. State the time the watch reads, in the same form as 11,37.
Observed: 5,09
